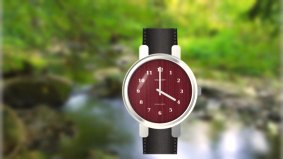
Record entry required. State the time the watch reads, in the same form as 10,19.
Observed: 4,00
